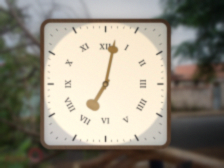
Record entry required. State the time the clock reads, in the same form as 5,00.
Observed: 7,02
